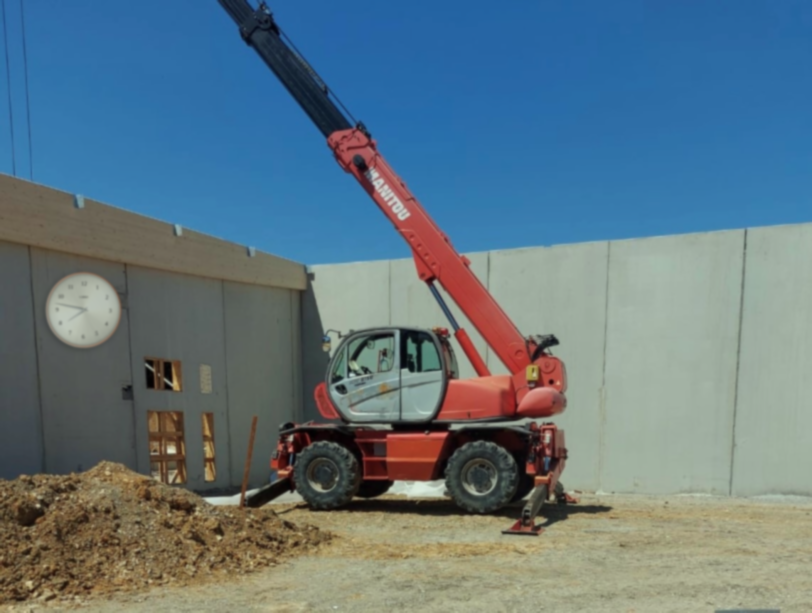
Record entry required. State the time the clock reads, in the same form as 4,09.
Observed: 7,47
